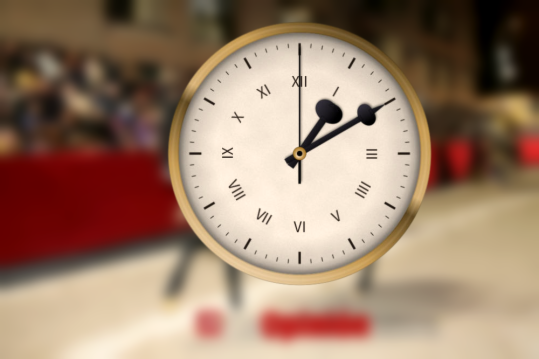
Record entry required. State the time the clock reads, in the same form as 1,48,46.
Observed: 1,10,00
